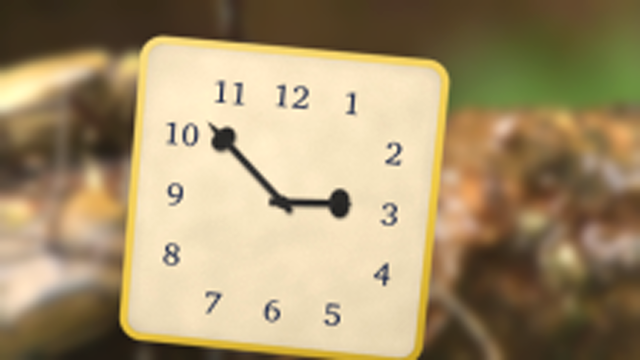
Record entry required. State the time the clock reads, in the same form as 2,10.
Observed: 2,52
